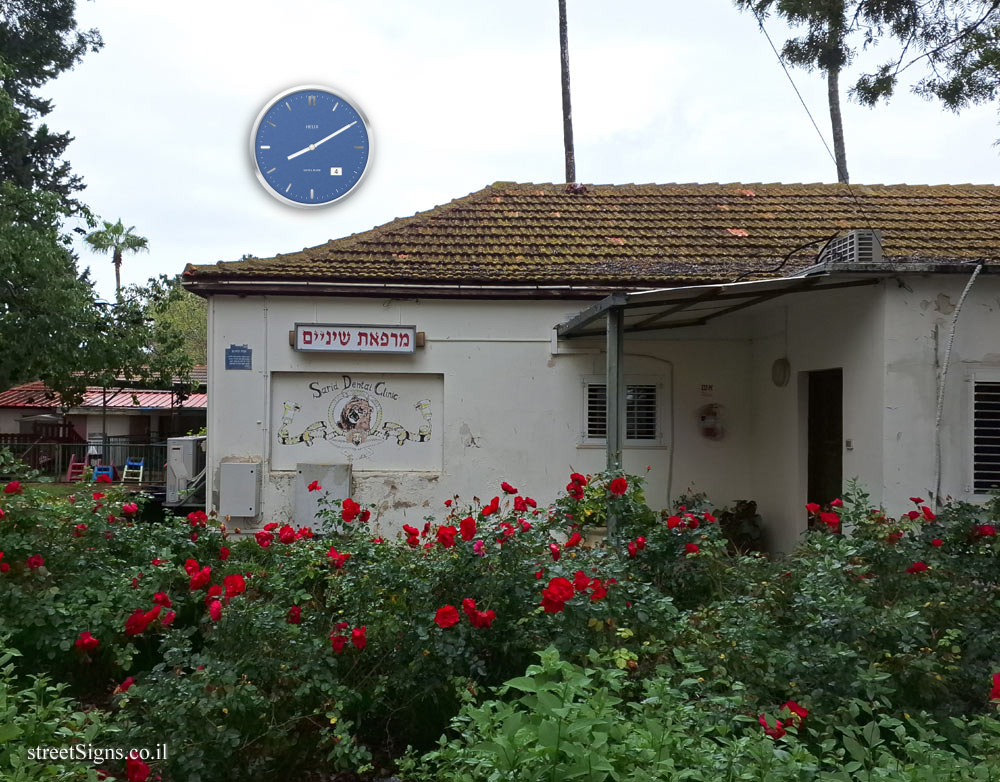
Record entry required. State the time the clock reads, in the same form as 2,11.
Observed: 8,10
